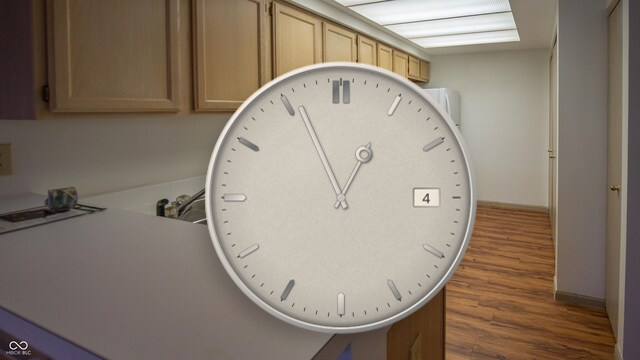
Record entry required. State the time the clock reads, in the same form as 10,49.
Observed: 12,56
